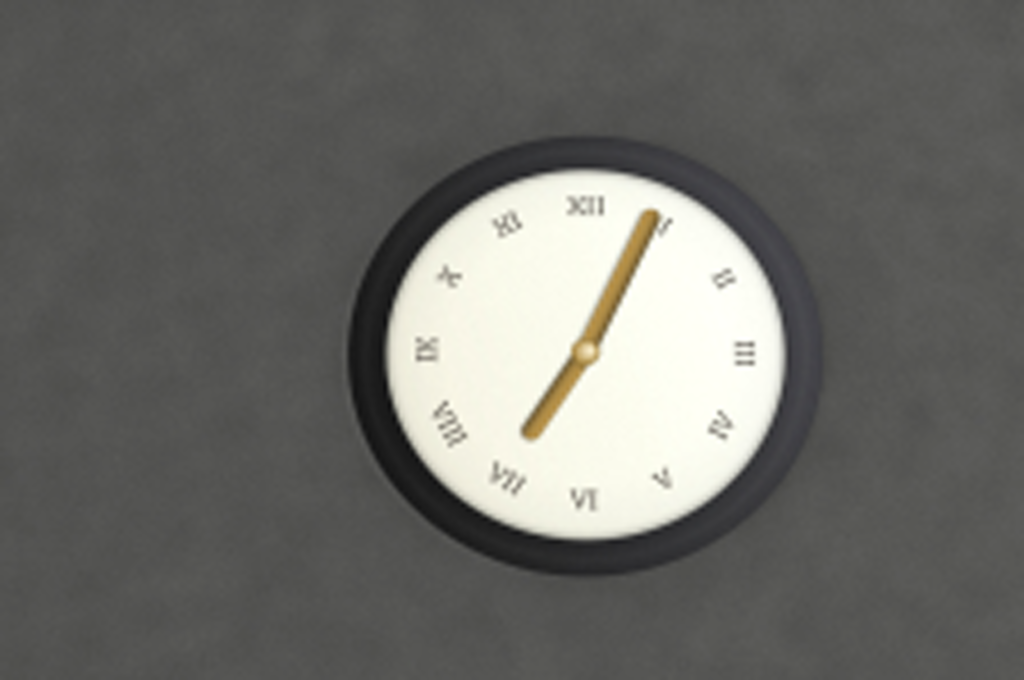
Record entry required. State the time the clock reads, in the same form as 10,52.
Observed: 7,04
